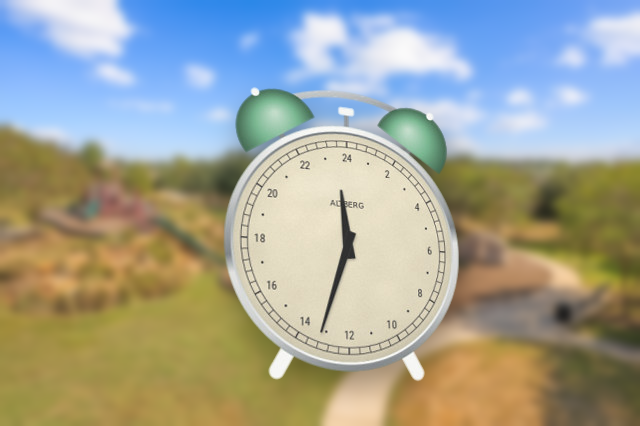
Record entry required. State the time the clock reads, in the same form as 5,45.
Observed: 23,33
